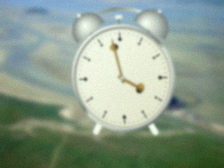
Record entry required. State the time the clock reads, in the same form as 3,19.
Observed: 3,58
